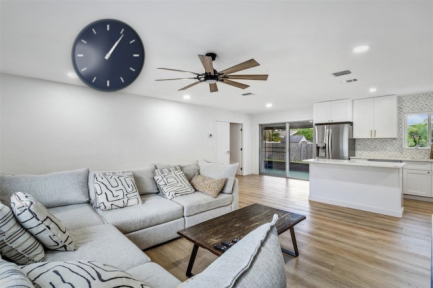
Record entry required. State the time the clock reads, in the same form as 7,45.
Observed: 1,06
